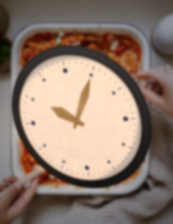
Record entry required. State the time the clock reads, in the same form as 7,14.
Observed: 10,05
